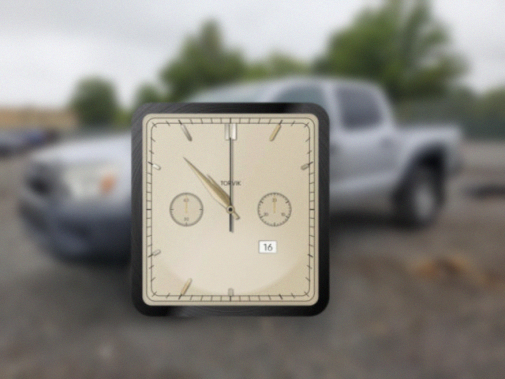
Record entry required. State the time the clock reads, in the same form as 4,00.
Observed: 10,53
